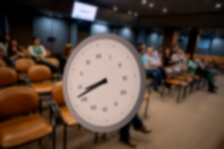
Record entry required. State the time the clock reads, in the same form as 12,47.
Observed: 8,42
